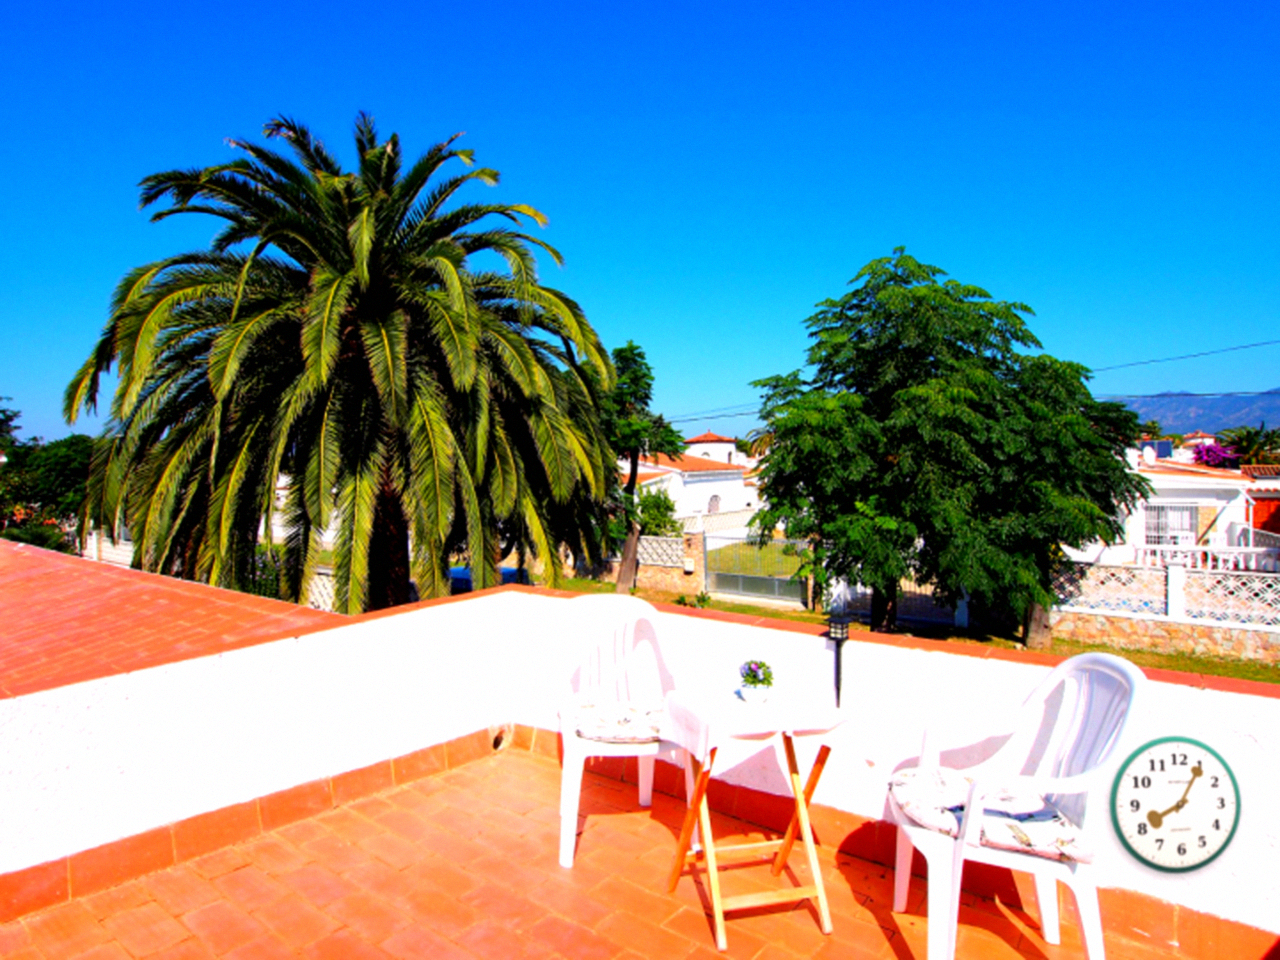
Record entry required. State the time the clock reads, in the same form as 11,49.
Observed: 8,05
